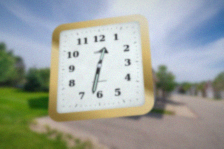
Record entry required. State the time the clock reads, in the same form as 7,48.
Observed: 12,32
